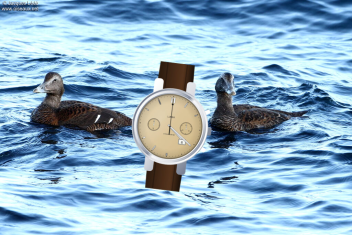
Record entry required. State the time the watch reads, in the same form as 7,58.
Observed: 4,21
